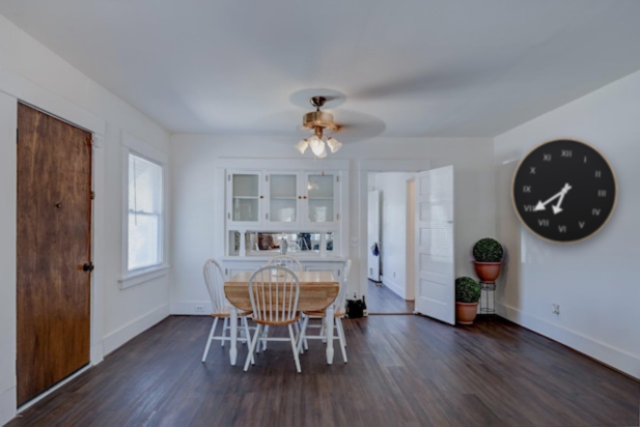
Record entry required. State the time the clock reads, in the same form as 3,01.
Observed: 6,39
